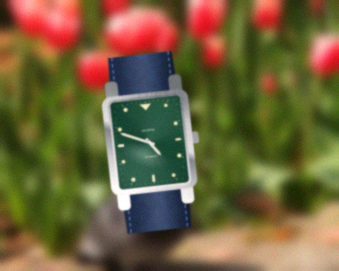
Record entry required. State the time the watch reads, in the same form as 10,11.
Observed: 4,49
